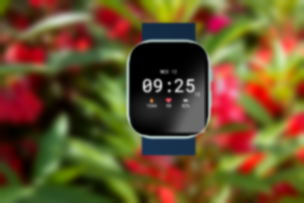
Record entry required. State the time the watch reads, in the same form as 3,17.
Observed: 9,25
